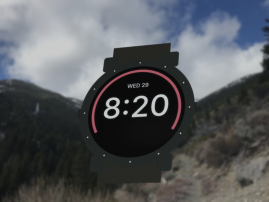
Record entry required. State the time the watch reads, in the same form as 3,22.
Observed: 8,20
